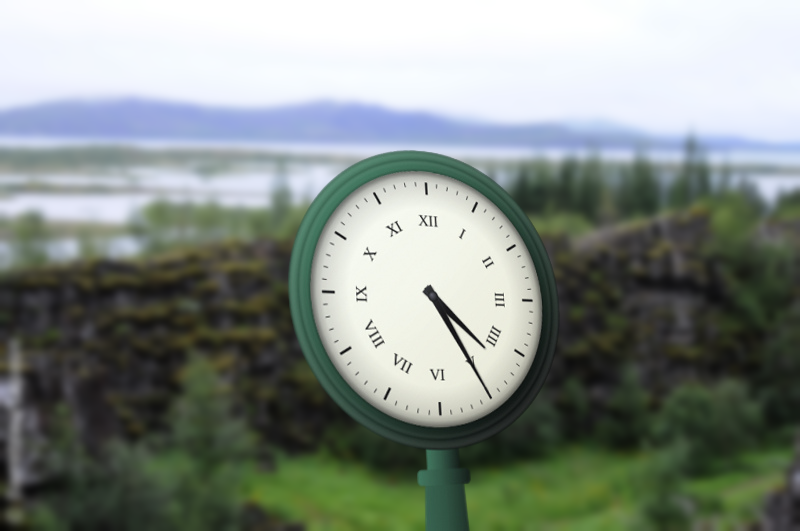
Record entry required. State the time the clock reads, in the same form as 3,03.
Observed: 4,25
